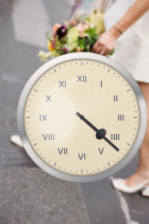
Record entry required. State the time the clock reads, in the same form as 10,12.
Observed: 4,22
